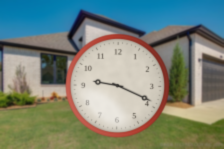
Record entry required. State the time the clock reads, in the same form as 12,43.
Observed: 9,19
